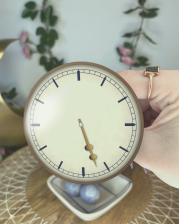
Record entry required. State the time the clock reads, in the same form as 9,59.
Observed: 5,27
